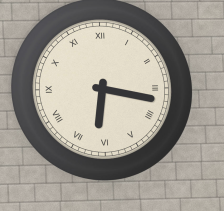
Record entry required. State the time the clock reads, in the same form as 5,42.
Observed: 6,17
